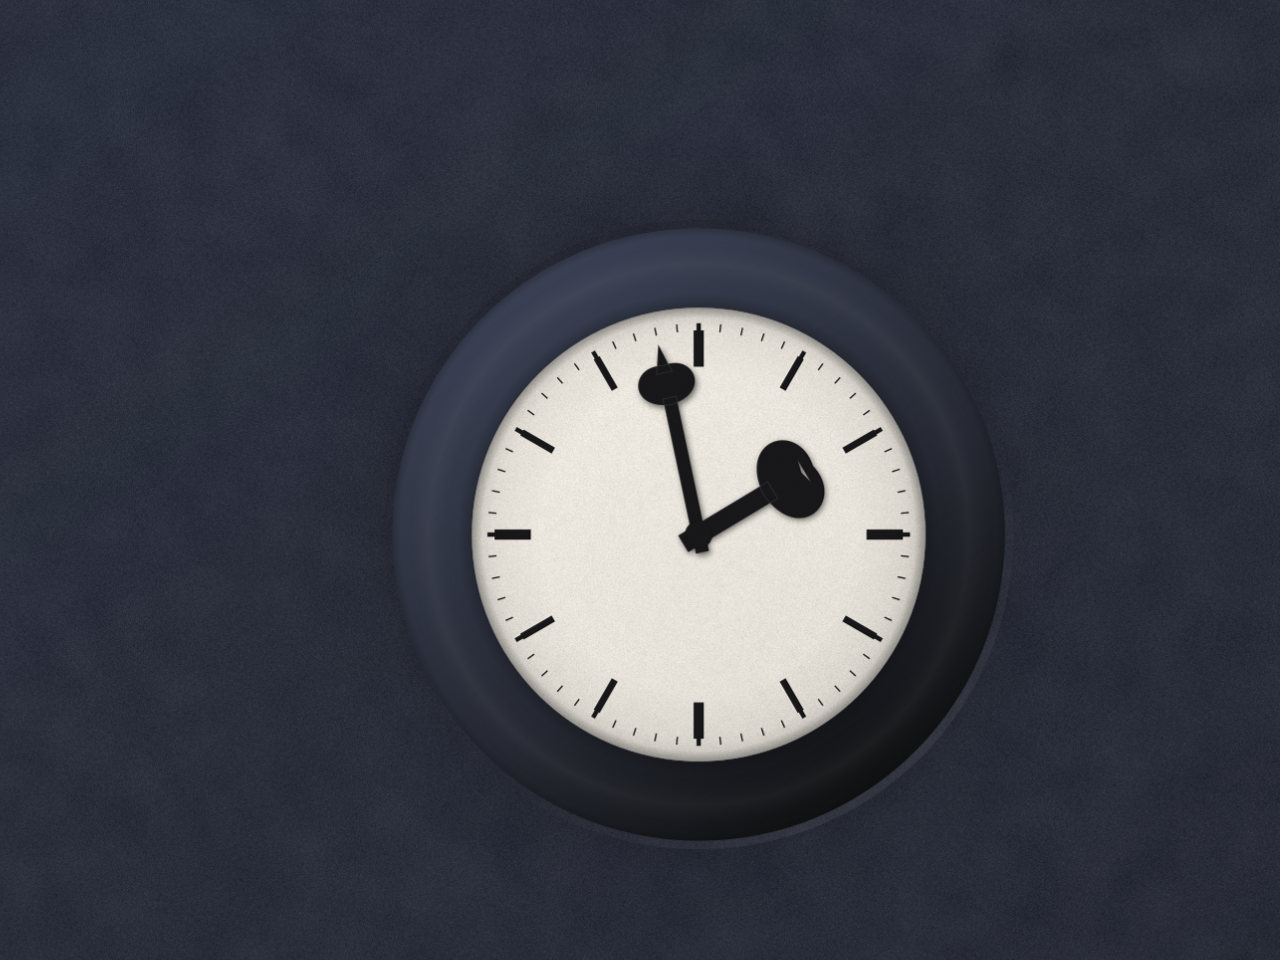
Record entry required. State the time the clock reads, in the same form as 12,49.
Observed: 1,58
